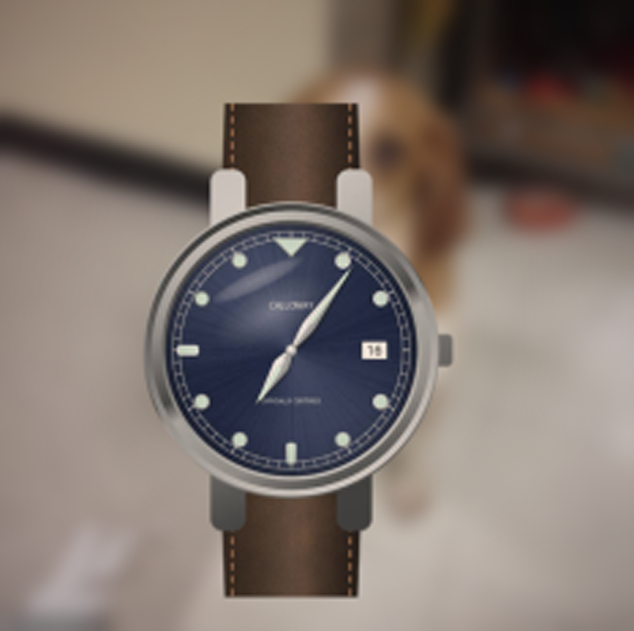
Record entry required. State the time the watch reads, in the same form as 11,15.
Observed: 7,06
